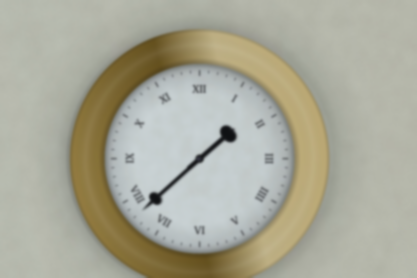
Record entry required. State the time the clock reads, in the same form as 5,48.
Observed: 1,38
